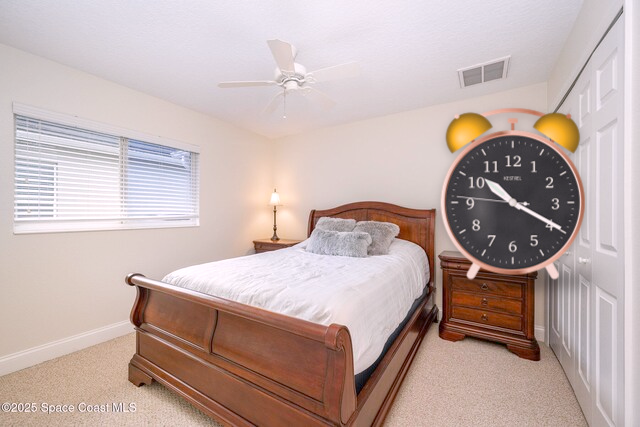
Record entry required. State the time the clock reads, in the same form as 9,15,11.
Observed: 10,19,46
